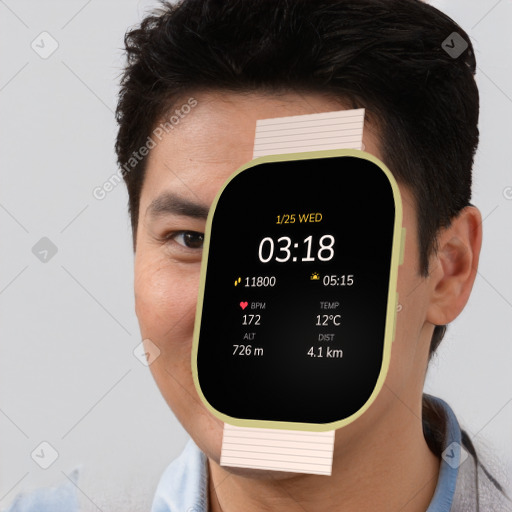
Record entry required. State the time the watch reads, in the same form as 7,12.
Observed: 3,18
